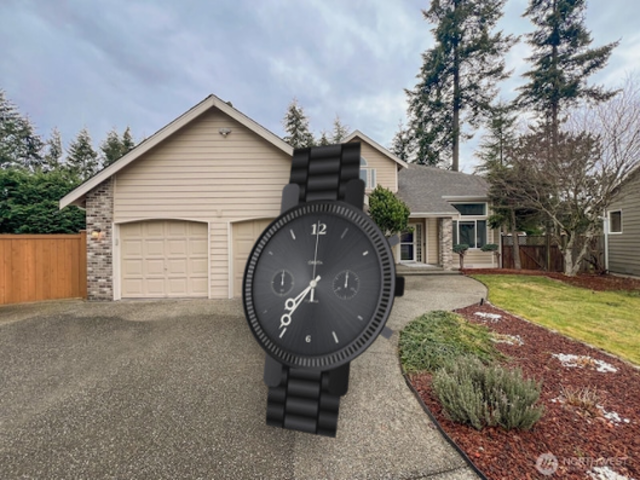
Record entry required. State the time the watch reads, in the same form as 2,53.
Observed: 7,36
